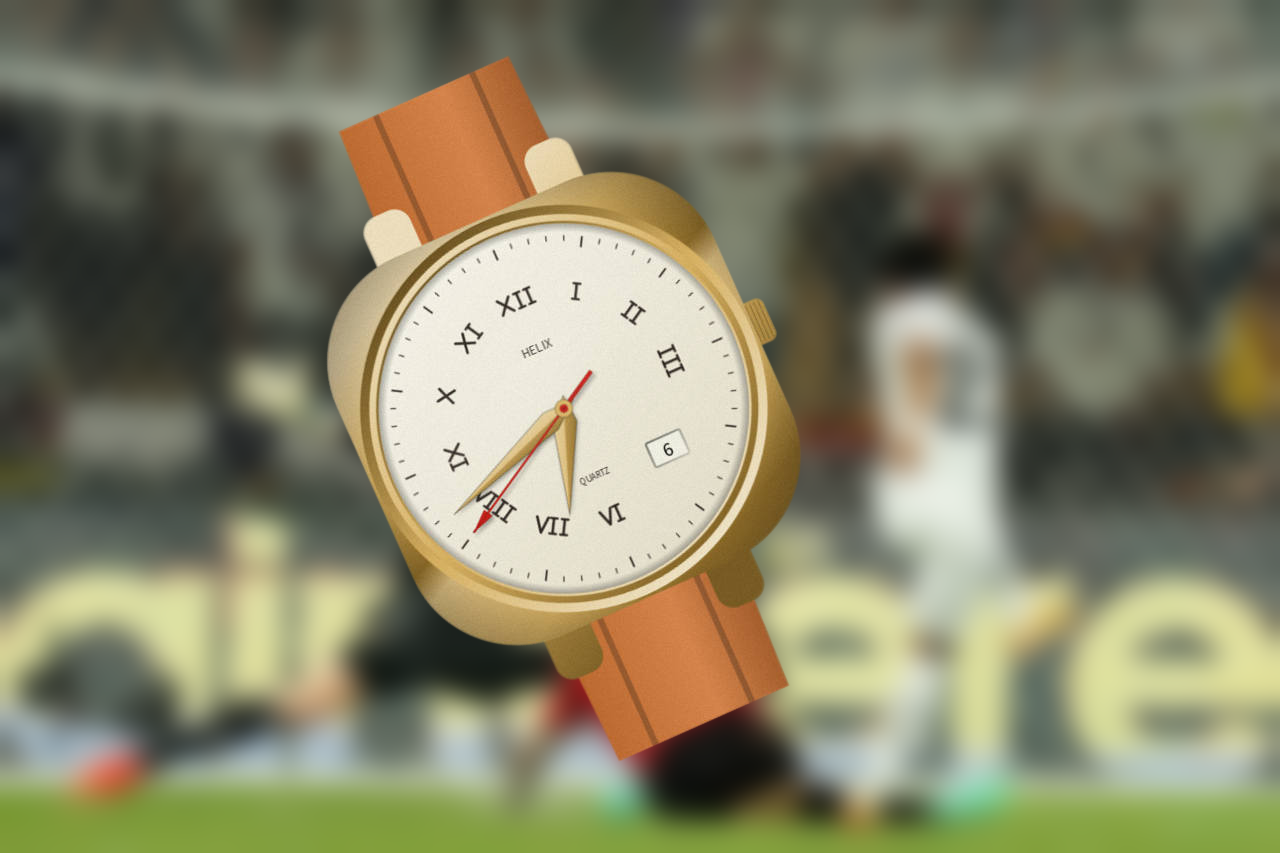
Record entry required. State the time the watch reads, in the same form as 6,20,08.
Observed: 6,41,40
